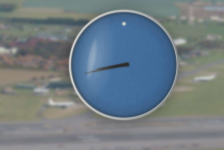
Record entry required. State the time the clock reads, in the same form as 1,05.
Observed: 8,43
